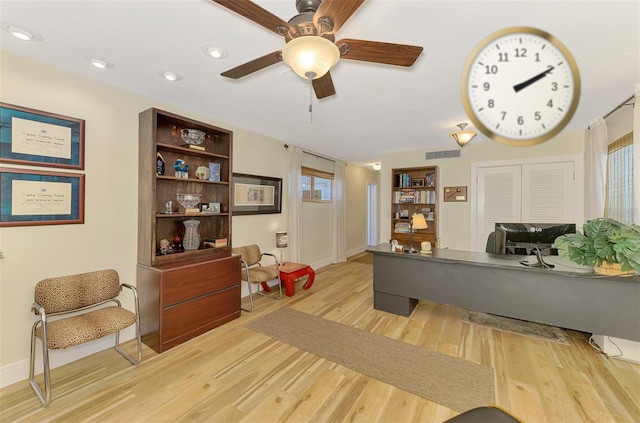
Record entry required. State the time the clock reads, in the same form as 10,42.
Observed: 2,10
